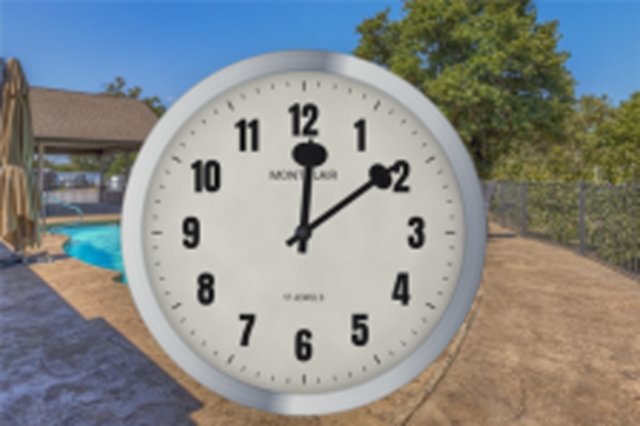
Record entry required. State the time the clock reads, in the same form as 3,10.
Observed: 12,09
